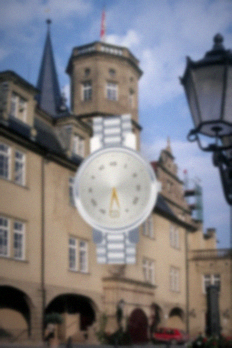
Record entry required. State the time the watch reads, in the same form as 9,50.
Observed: 5,32
